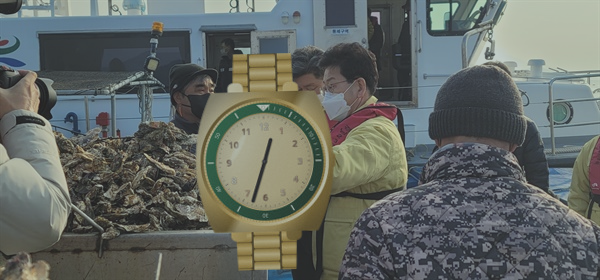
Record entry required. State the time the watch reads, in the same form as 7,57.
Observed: 12,33
